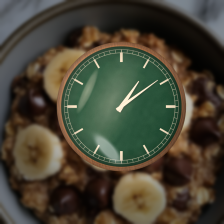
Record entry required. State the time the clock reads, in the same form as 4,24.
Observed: 1,09
